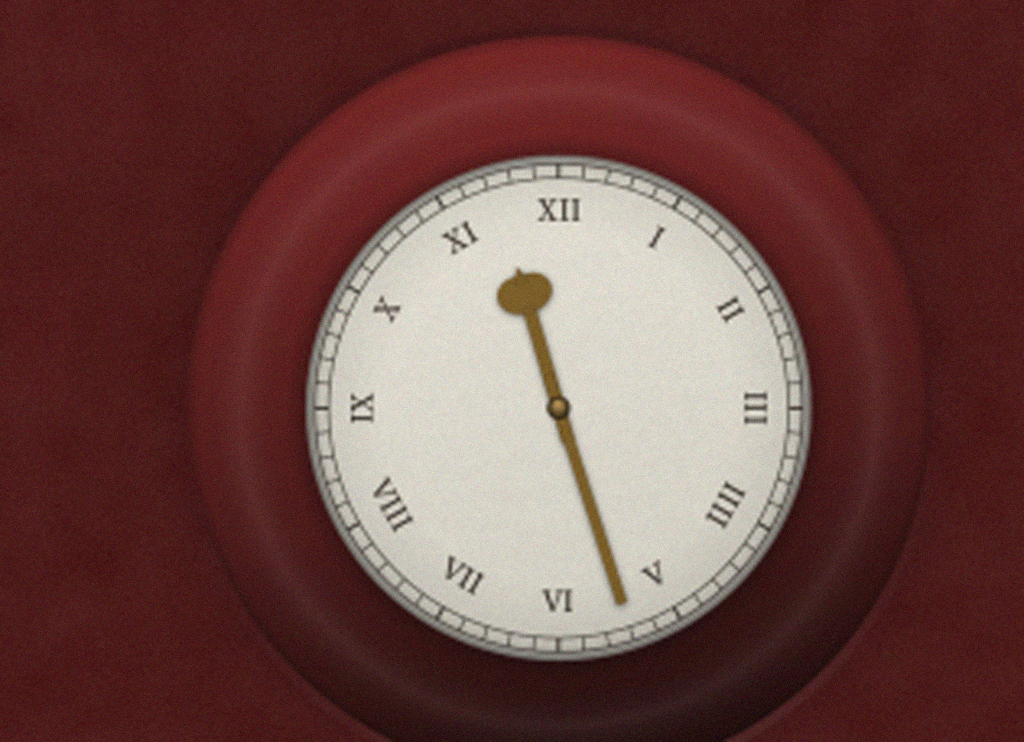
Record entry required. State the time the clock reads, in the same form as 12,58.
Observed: 11,27
